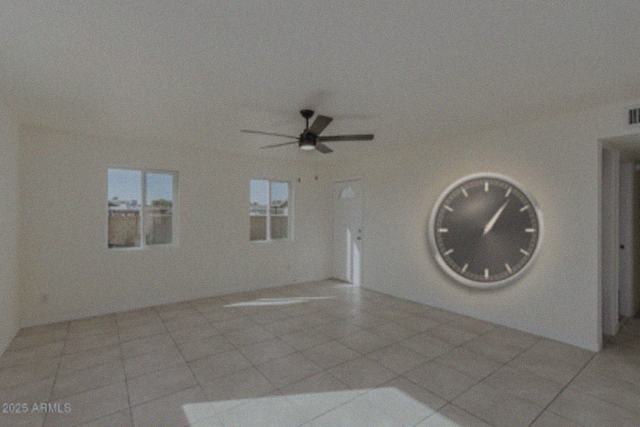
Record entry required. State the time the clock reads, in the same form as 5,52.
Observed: 1,06
